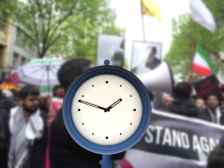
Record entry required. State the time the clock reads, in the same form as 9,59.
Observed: 1,48
